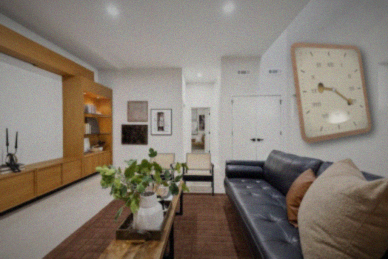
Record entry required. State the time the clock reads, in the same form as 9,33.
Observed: 9,21
